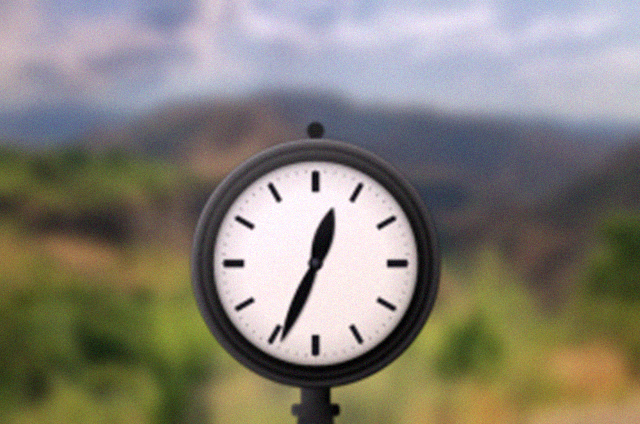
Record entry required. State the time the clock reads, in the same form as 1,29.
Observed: 12,34
